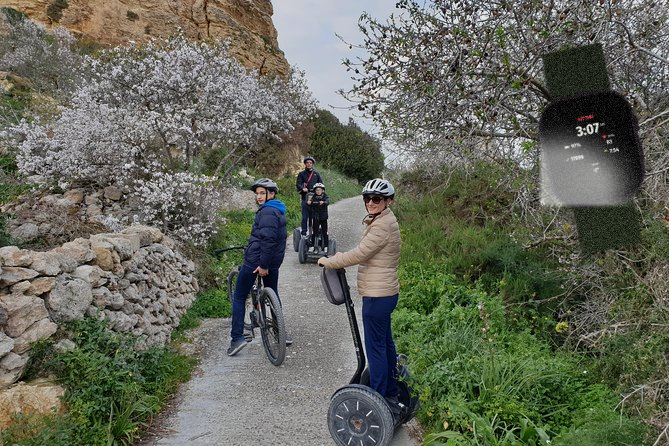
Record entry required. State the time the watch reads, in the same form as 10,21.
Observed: 3,07
